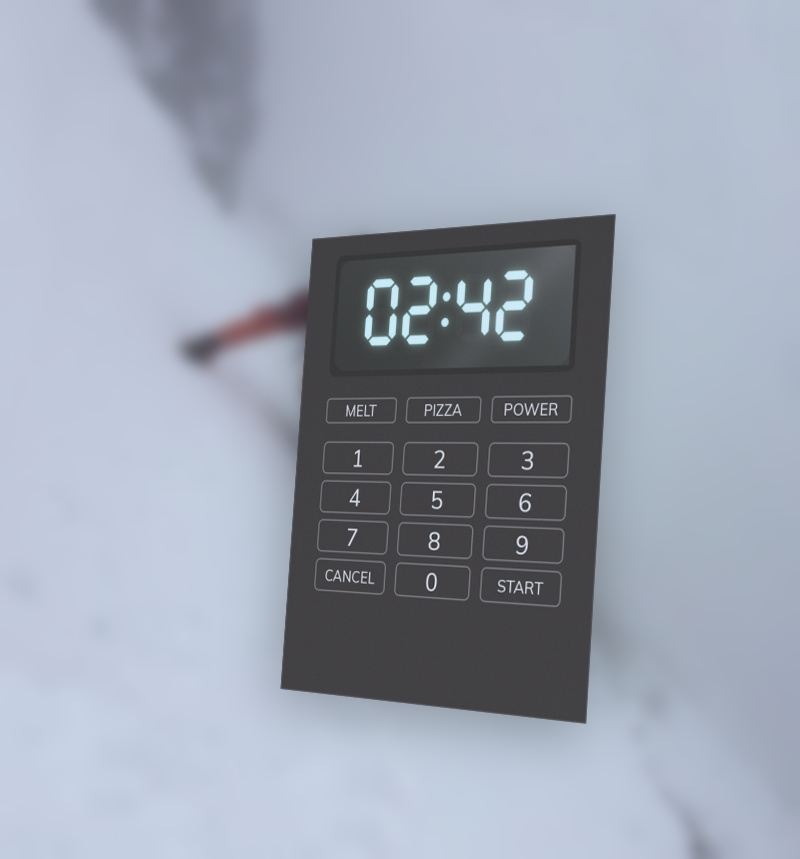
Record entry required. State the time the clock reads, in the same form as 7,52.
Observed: 2,42
